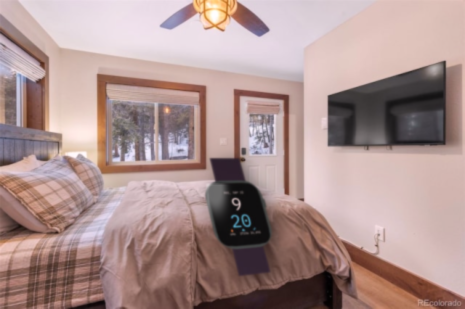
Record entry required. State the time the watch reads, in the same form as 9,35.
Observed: 9,20
